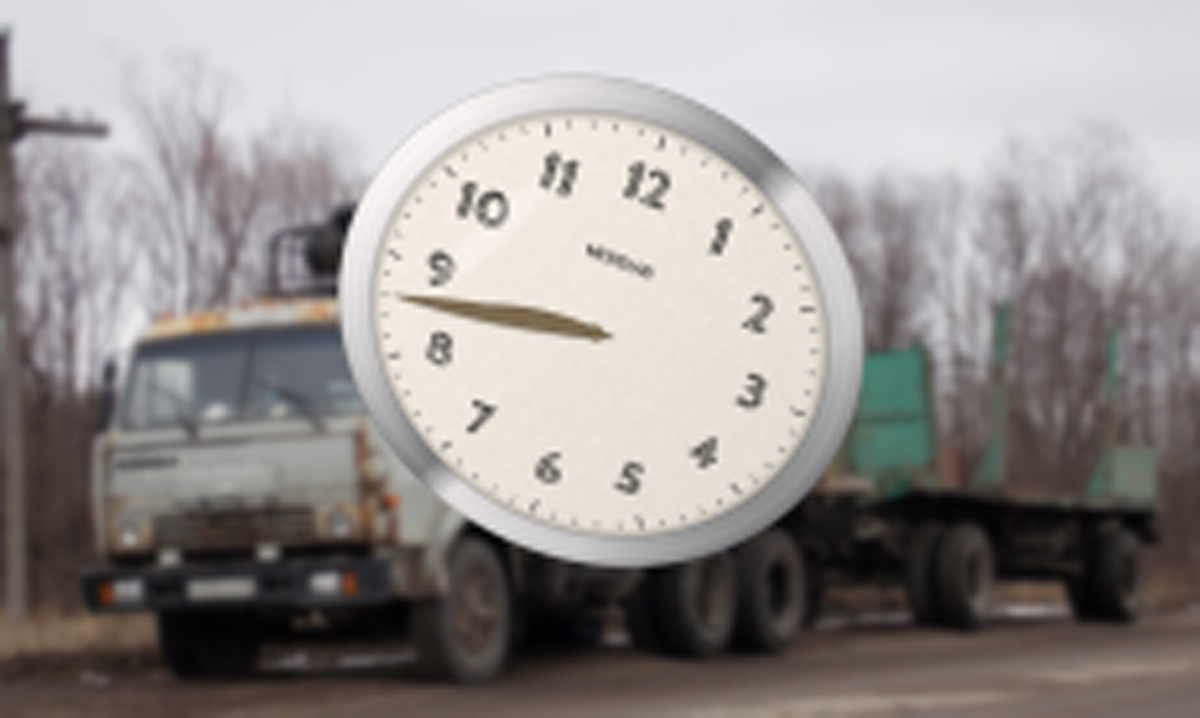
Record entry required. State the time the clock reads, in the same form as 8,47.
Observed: 8,43
